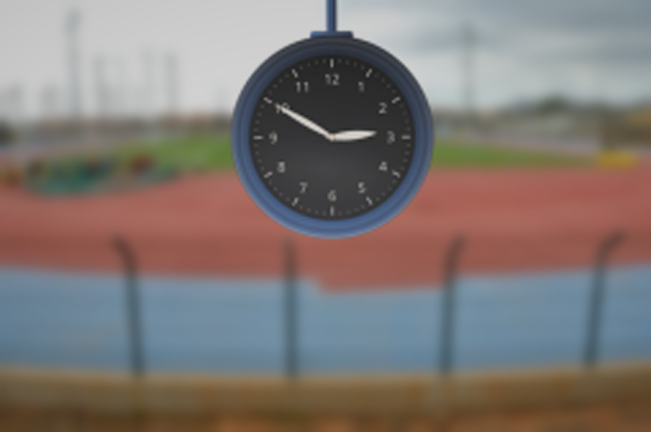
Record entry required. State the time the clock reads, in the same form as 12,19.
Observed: 2,50
